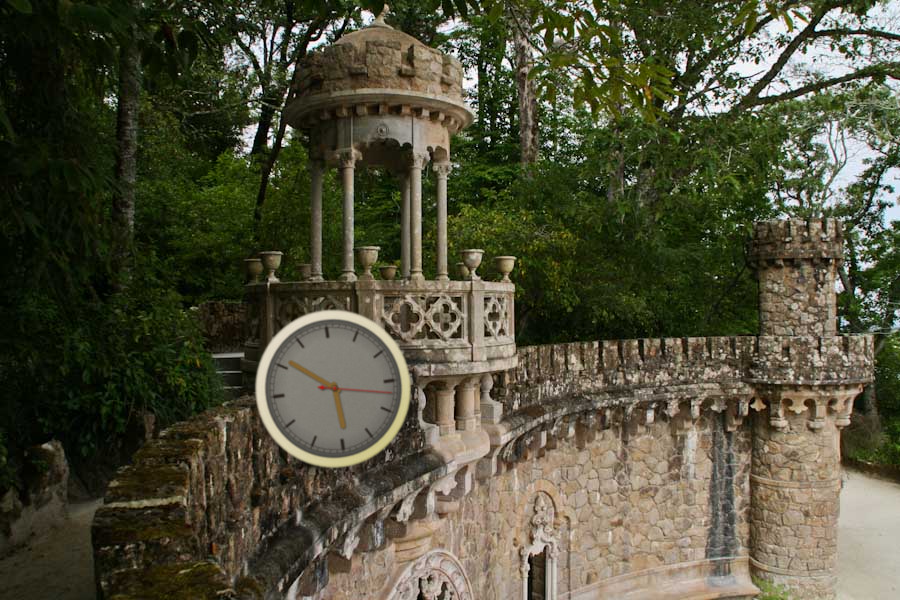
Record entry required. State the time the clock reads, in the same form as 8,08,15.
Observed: 5,51,17
